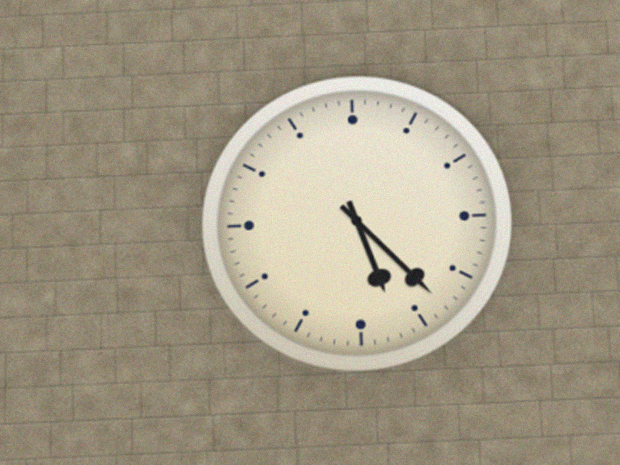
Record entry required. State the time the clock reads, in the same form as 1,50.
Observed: 5,23
